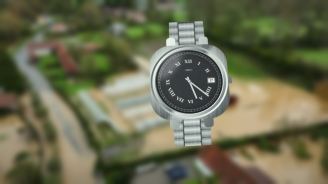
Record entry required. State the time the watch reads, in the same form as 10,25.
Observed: 5,22
